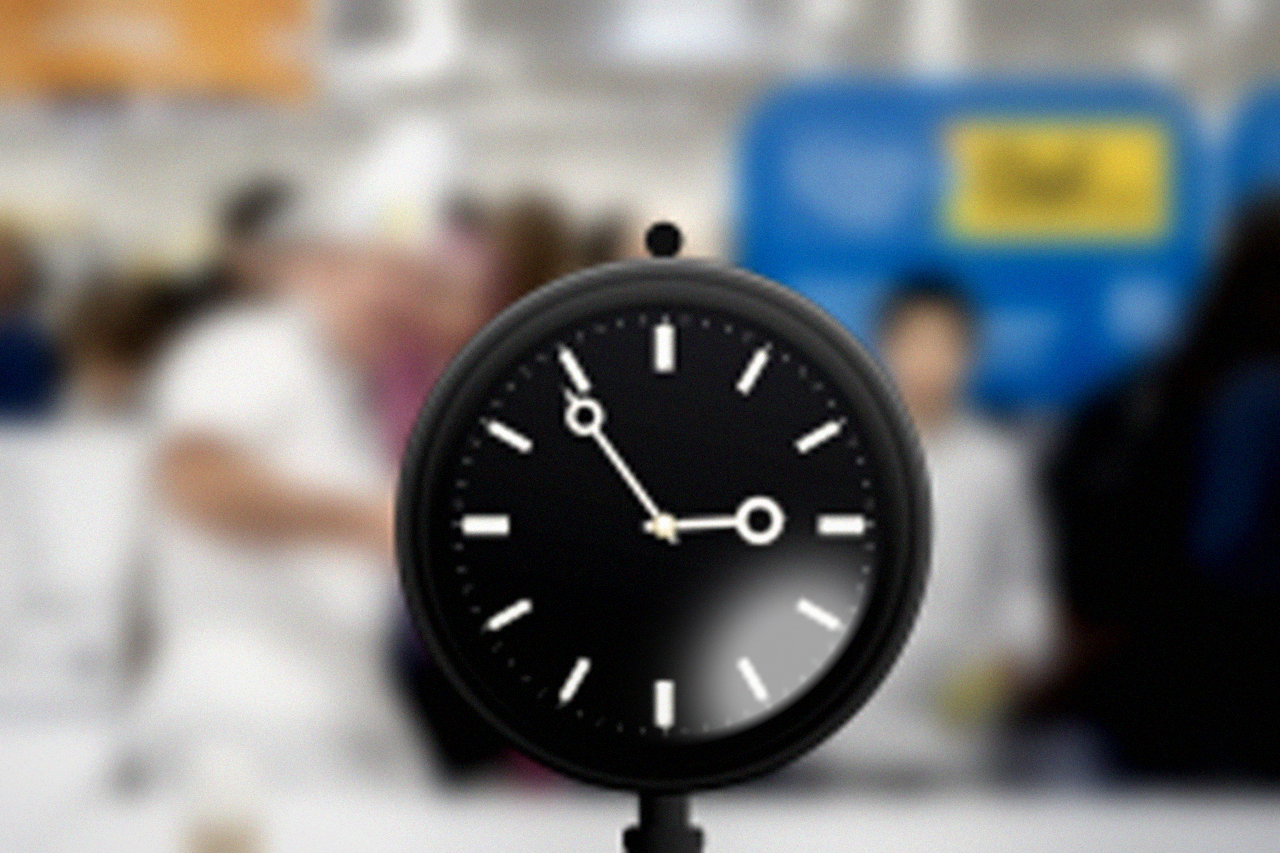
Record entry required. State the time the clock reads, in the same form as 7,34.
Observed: 2,54
